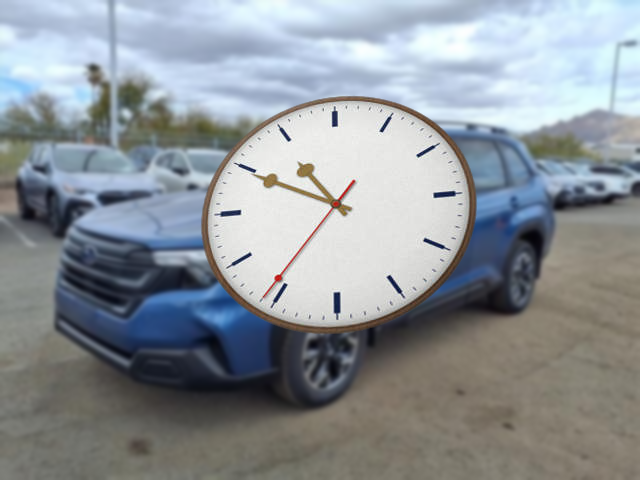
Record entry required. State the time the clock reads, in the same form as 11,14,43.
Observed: 10,49,36
